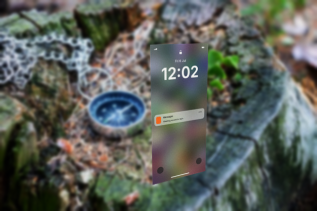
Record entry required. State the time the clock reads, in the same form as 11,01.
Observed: 12,02
